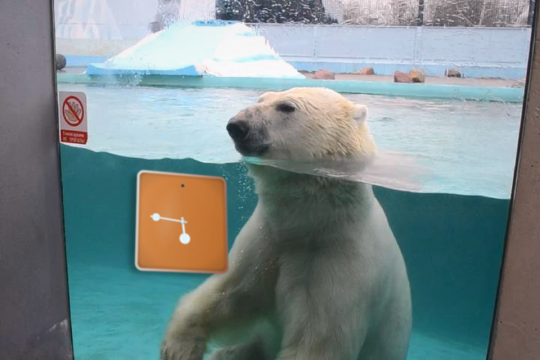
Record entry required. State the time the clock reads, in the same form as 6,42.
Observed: 5,46
